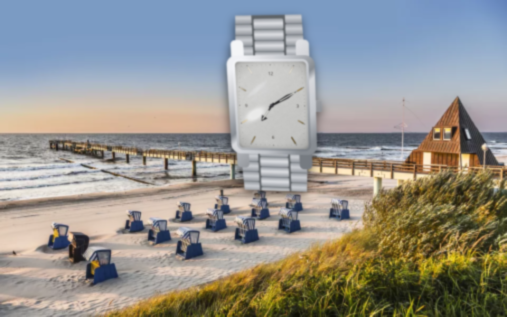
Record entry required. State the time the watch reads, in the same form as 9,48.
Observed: 7,10
